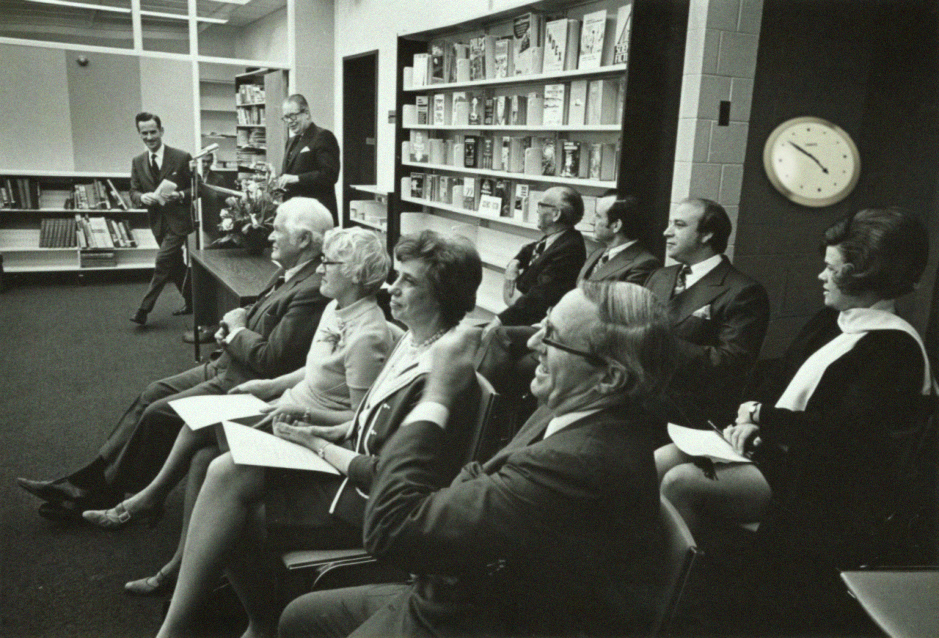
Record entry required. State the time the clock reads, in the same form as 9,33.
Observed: 4,52
